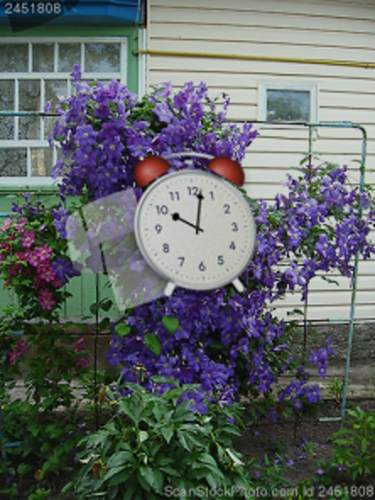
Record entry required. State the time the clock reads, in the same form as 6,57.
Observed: 10,02
